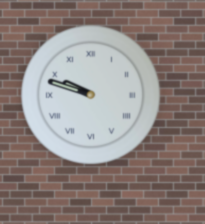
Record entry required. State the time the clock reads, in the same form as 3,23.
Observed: 9,48
